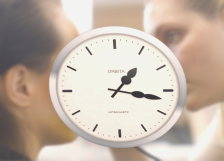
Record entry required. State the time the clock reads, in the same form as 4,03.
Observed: 1,17
